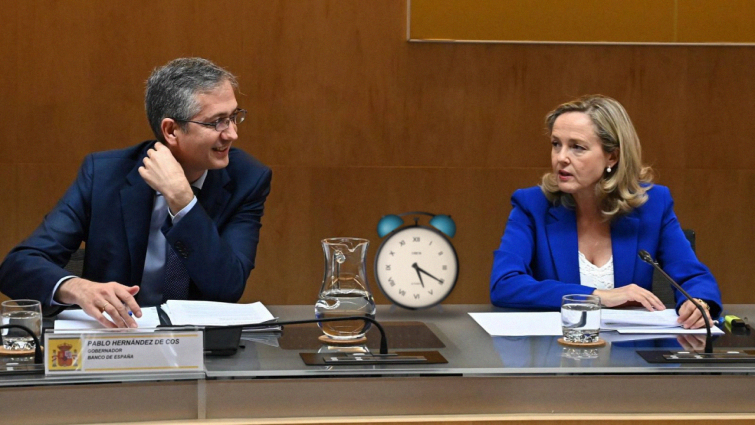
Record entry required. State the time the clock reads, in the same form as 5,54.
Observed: 5,20
